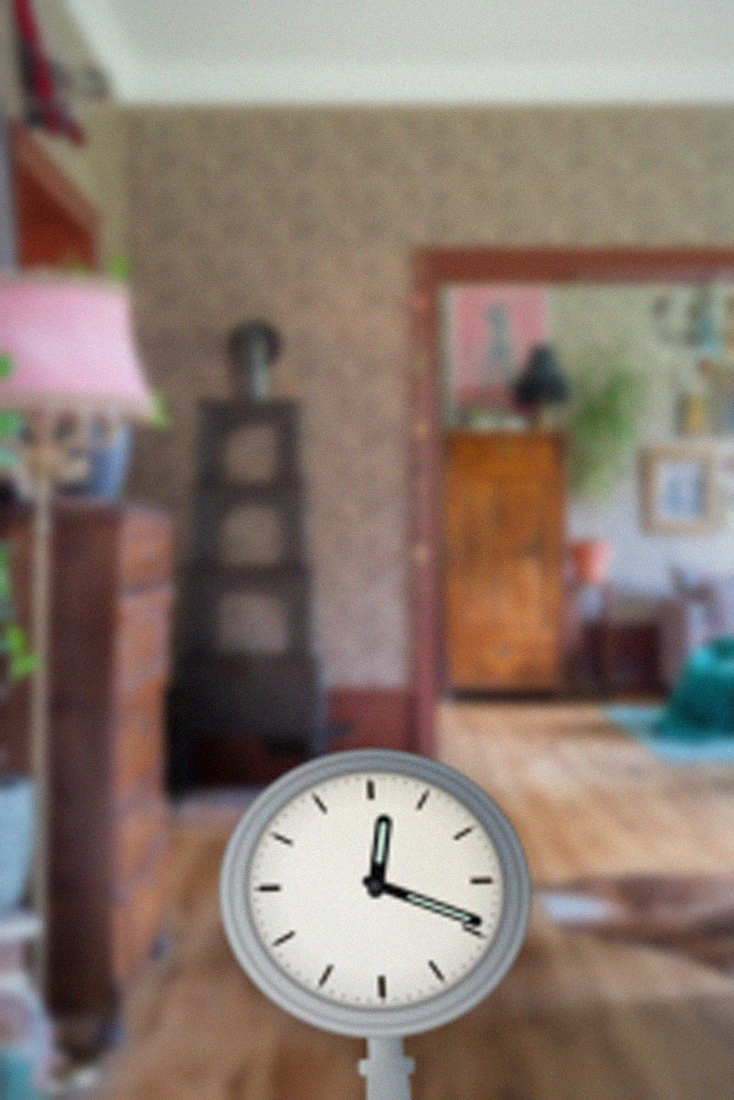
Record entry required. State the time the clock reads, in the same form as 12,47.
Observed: 12,19
